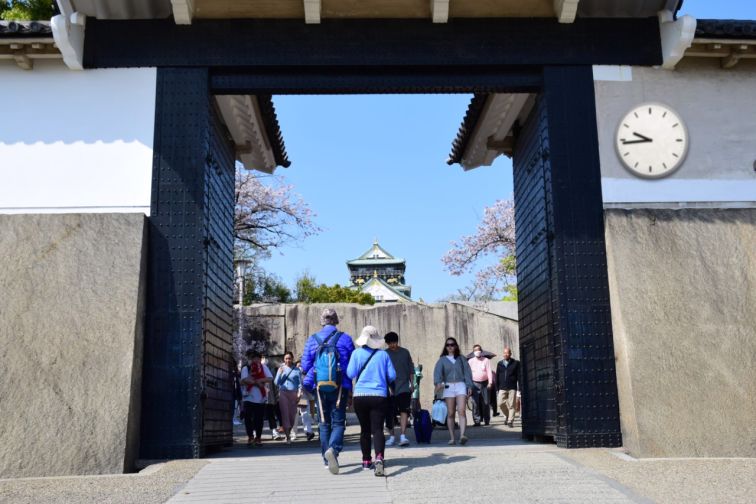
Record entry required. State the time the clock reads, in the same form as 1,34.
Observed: 9,44
